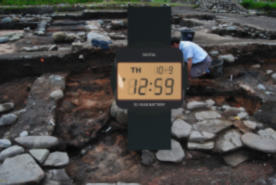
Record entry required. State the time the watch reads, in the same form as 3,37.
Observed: 12,59
